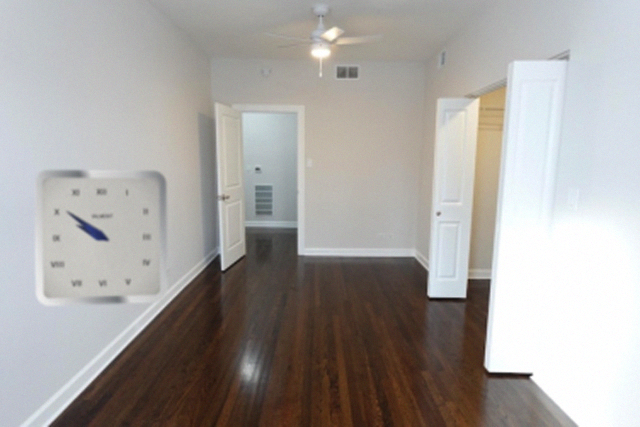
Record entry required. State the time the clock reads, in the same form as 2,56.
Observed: 9,51
